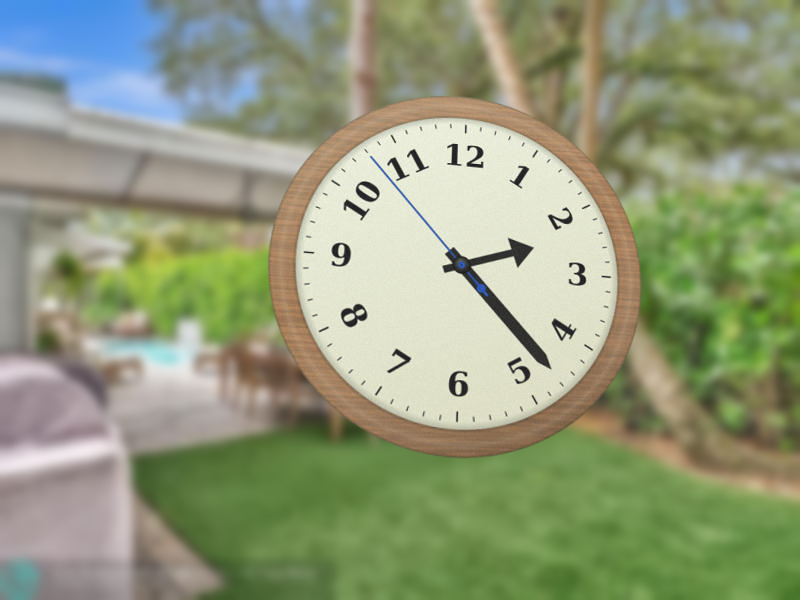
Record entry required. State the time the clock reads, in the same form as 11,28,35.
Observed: 2,22,53
